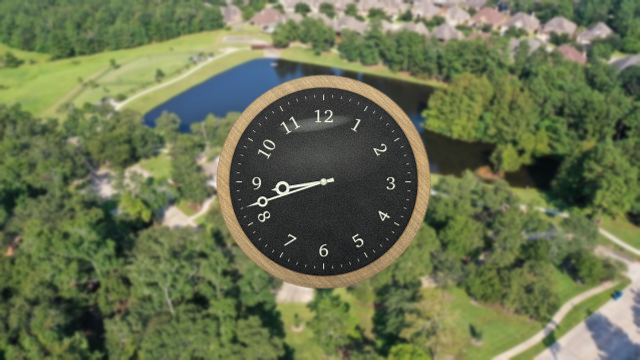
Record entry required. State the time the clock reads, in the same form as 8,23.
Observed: 8,42
